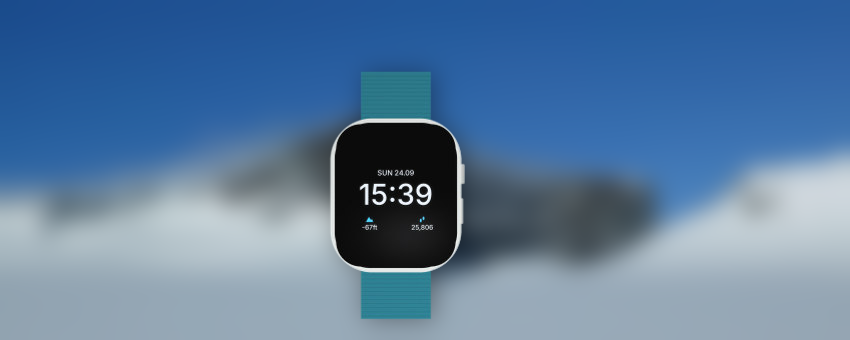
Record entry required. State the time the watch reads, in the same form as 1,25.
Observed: 15,39
